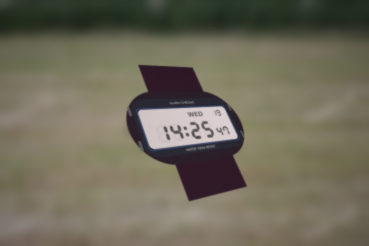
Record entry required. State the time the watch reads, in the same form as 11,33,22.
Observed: 14,25,47
